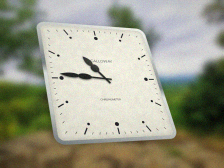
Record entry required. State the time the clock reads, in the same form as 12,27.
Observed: 10,46
